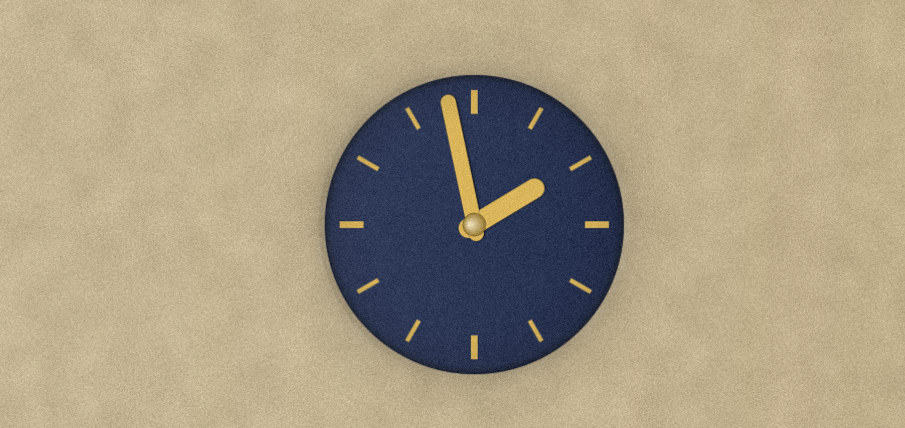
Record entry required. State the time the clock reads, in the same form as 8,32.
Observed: 1,58
